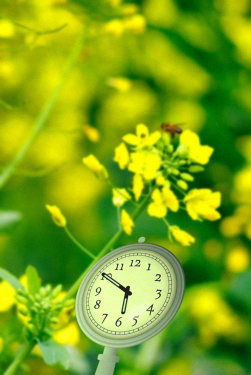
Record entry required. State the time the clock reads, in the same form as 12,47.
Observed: 5,50
